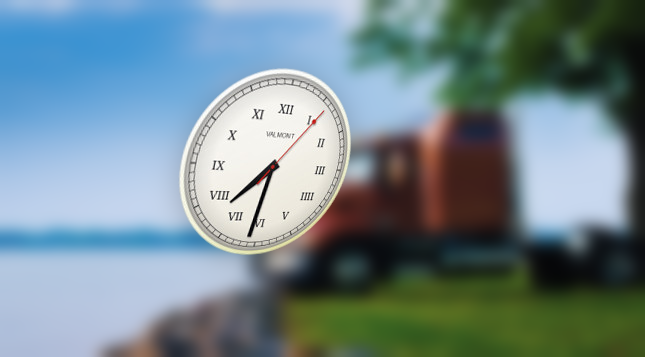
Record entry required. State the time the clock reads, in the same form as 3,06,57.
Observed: 7,31,06
